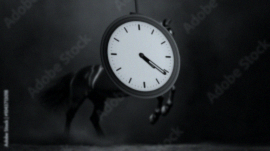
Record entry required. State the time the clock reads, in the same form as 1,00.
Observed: 4,21
